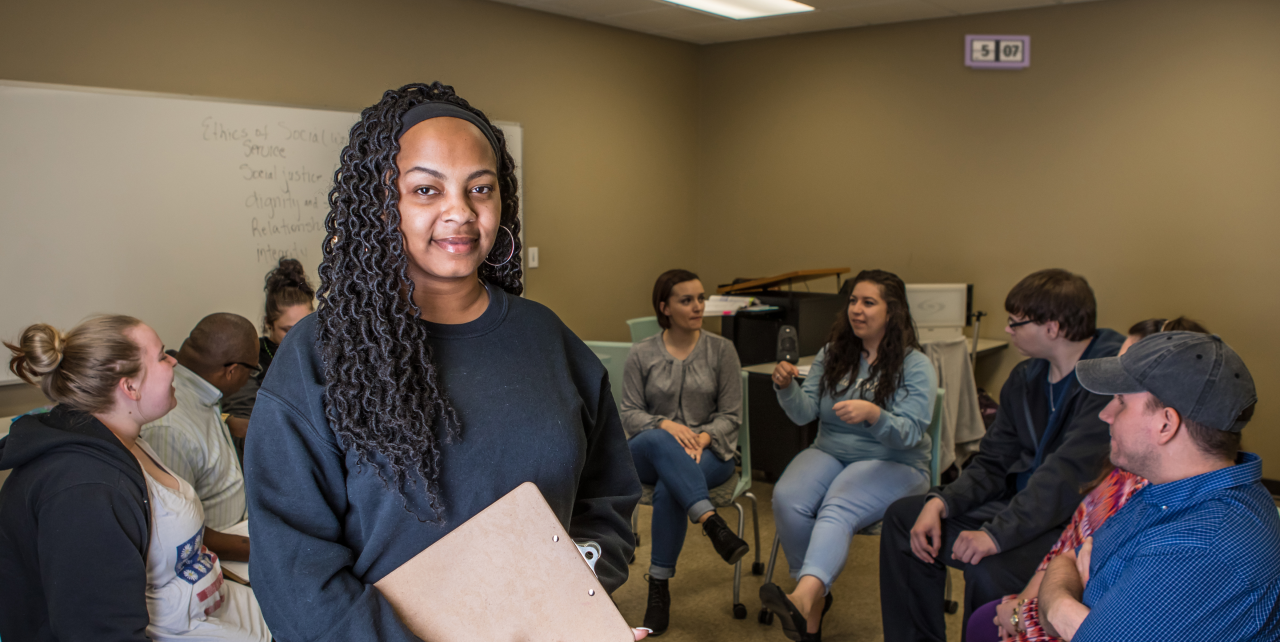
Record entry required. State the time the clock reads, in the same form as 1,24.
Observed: 5,07
